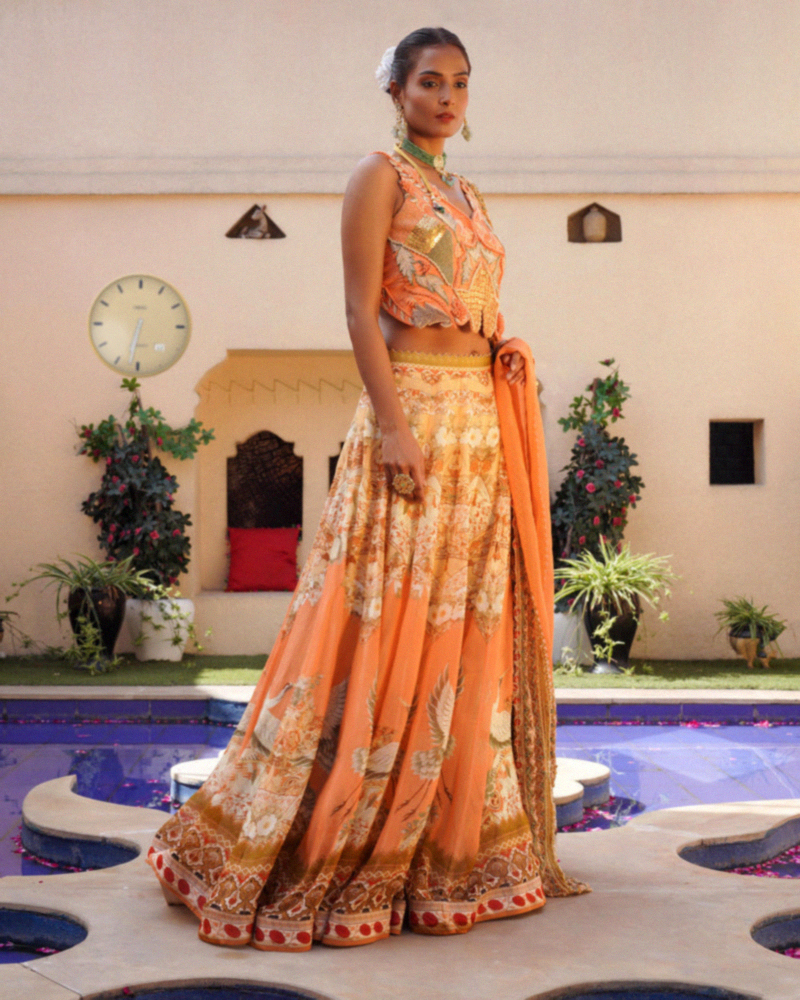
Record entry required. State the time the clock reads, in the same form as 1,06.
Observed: 6,32
